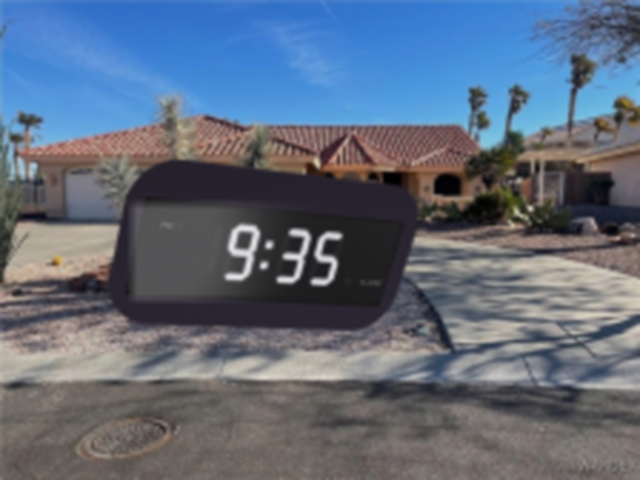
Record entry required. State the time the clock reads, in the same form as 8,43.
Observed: 9,35
